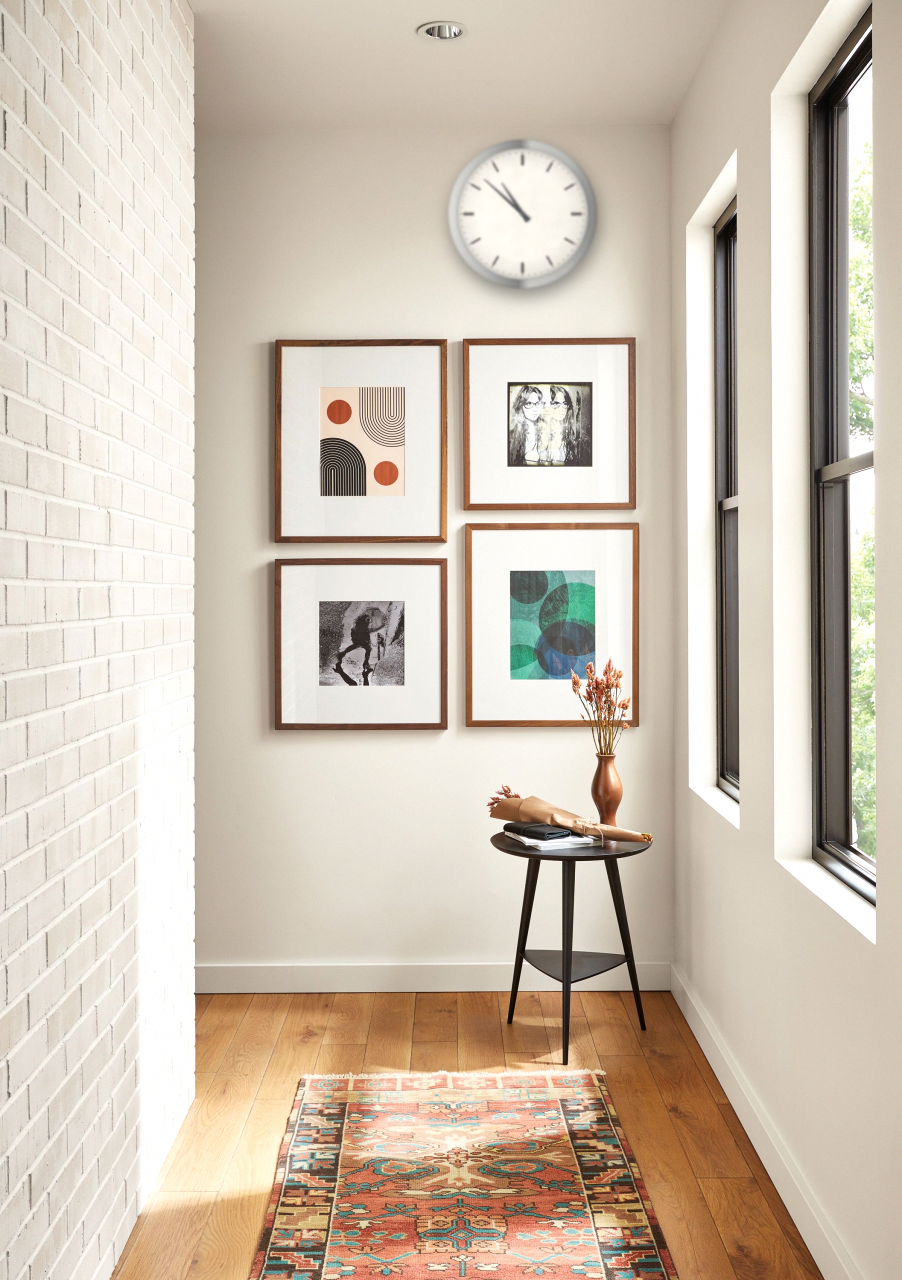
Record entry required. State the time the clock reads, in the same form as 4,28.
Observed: 10,52
